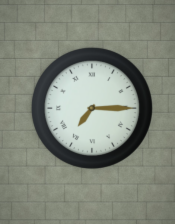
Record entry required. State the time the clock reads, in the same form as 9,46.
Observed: 7,15
